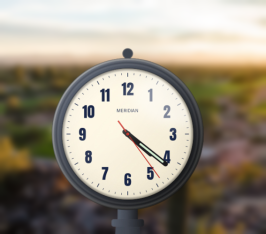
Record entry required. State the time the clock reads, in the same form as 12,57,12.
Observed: 4,21,24
